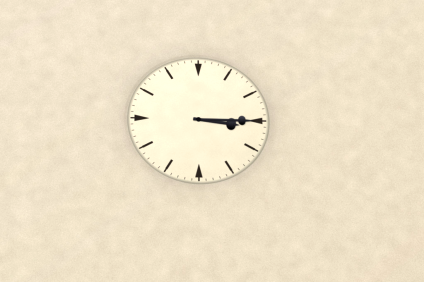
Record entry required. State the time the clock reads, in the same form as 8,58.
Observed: 3,15
